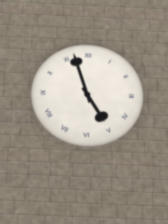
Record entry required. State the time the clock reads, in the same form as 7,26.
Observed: 4,57
